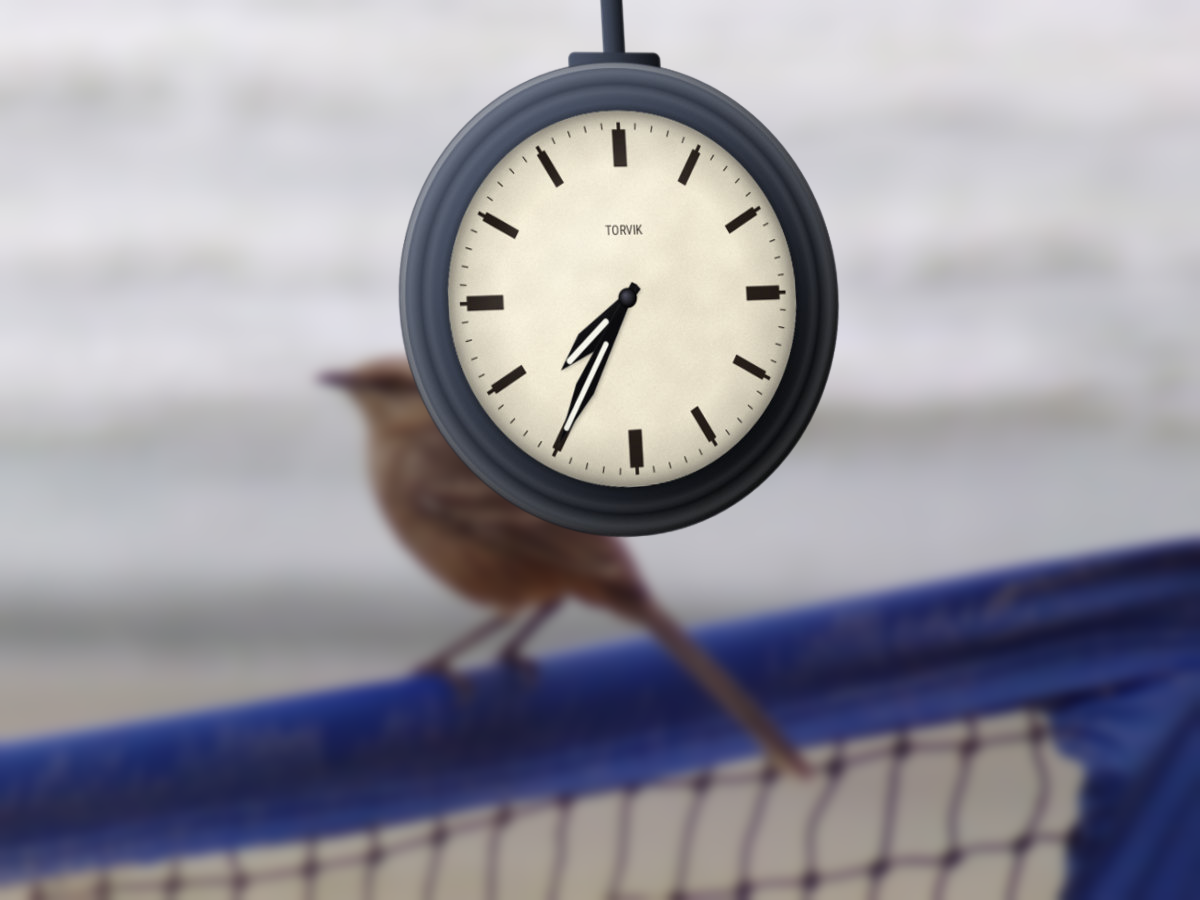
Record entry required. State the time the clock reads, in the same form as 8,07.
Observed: 7,35
